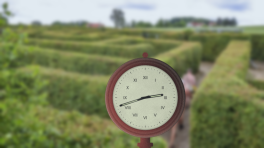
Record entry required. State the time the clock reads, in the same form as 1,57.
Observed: 2,42
